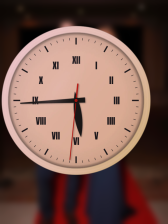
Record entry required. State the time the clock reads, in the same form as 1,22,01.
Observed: 5,44,31
